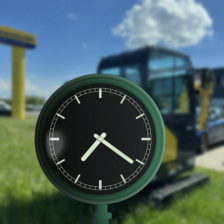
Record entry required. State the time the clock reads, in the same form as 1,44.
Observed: 7,21
